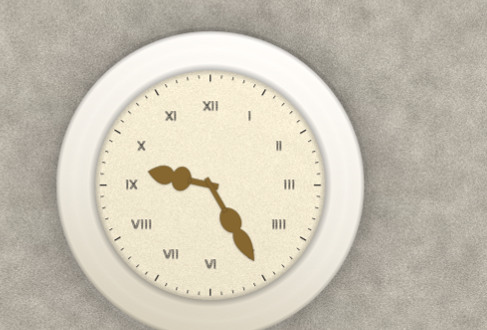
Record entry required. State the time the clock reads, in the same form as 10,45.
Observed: 9,25
